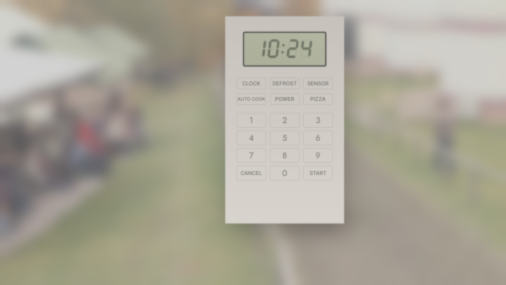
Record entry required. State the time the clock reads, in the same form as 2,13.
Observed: 10,24
